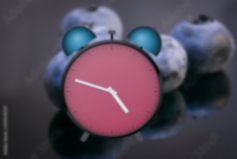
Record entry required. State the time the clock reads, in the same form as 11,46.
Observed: 4,48
